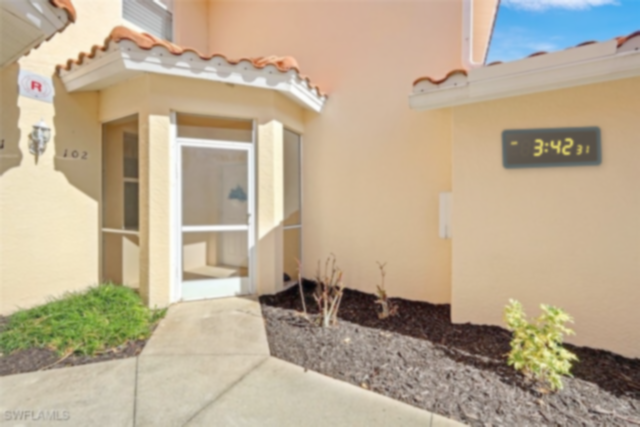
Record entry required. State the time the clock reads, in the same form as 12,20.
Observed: 3,42
